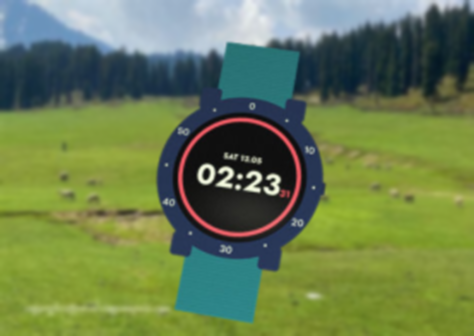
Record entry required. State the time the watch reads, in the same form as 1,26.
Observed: 2,23
